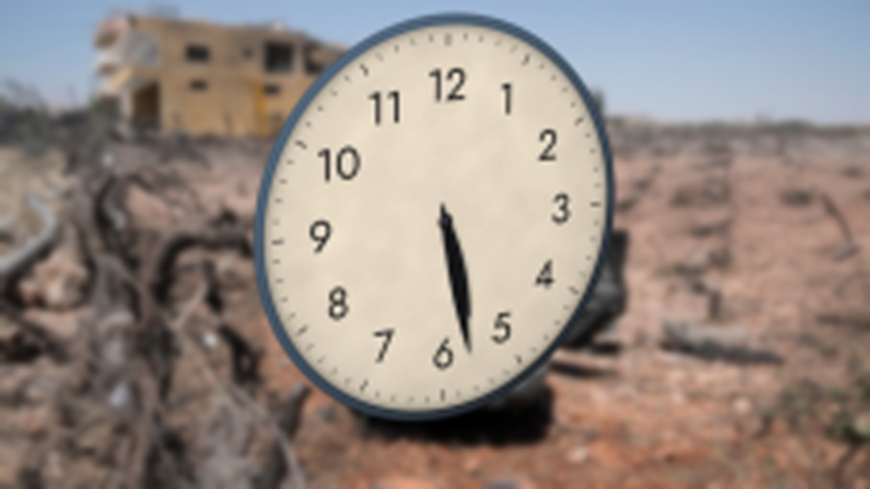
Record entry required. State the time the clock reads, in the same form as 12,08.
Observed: 5,28
